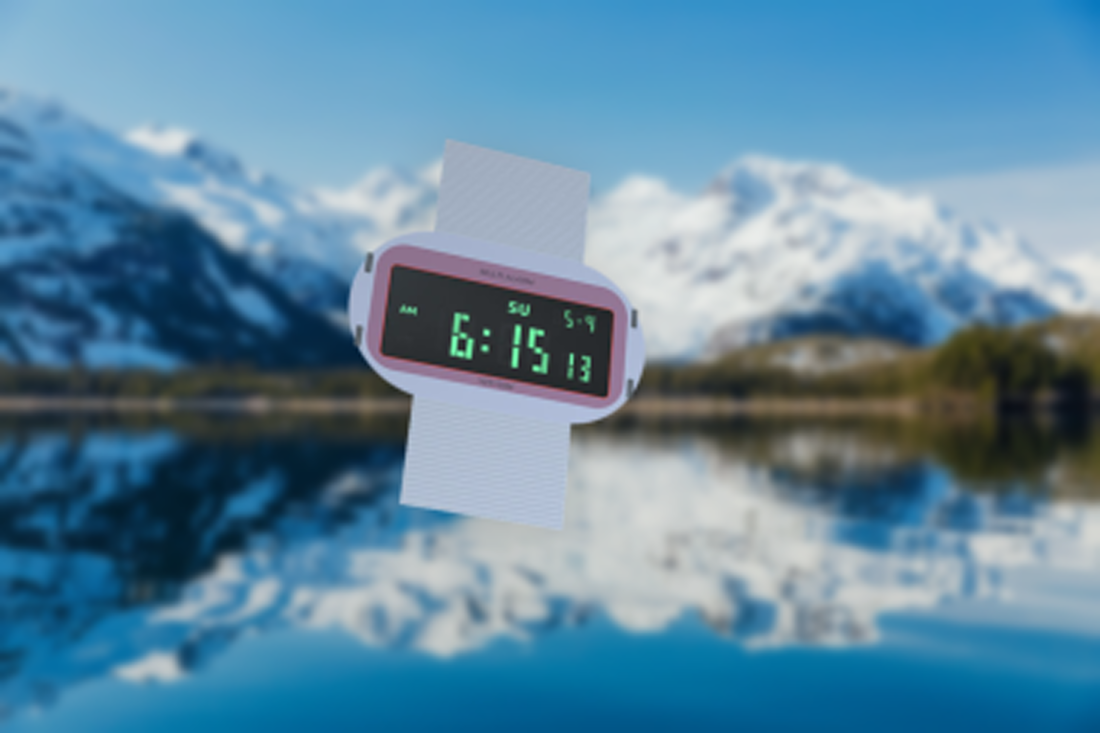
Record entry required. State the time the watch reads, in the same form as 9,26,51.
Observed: 6,15,13
